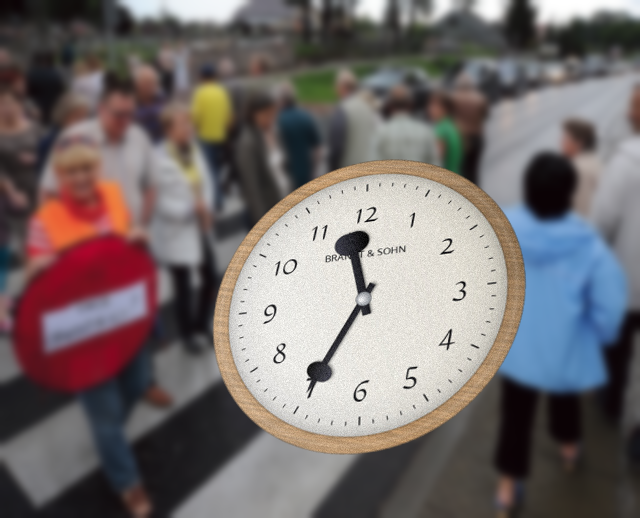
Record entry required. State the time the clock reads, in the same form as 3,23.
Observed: 11,35
